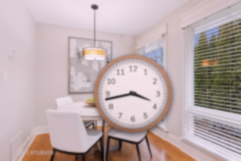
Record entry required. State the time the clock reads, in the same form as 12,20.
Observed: 3,43
